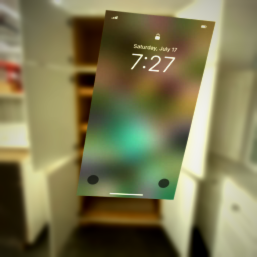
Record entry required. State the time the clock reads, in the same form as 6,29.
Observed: 7,27
